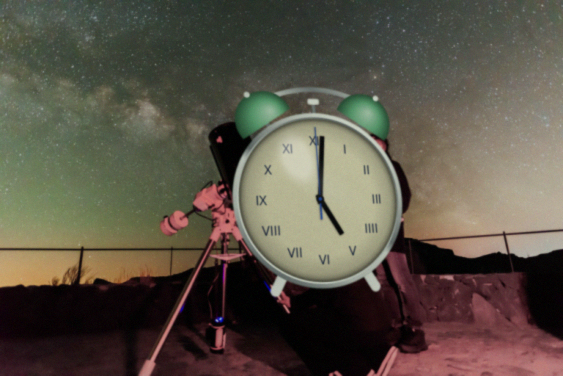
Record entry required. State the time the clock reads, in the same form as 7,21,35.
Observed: 5,01,00
